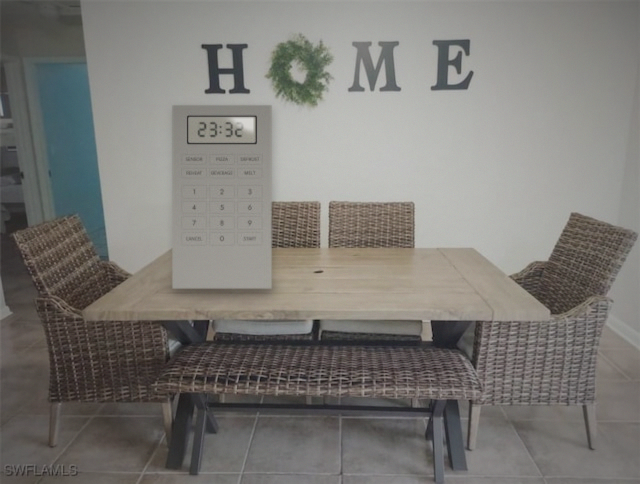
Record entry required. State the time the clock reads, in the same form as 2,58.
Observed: 23,32
